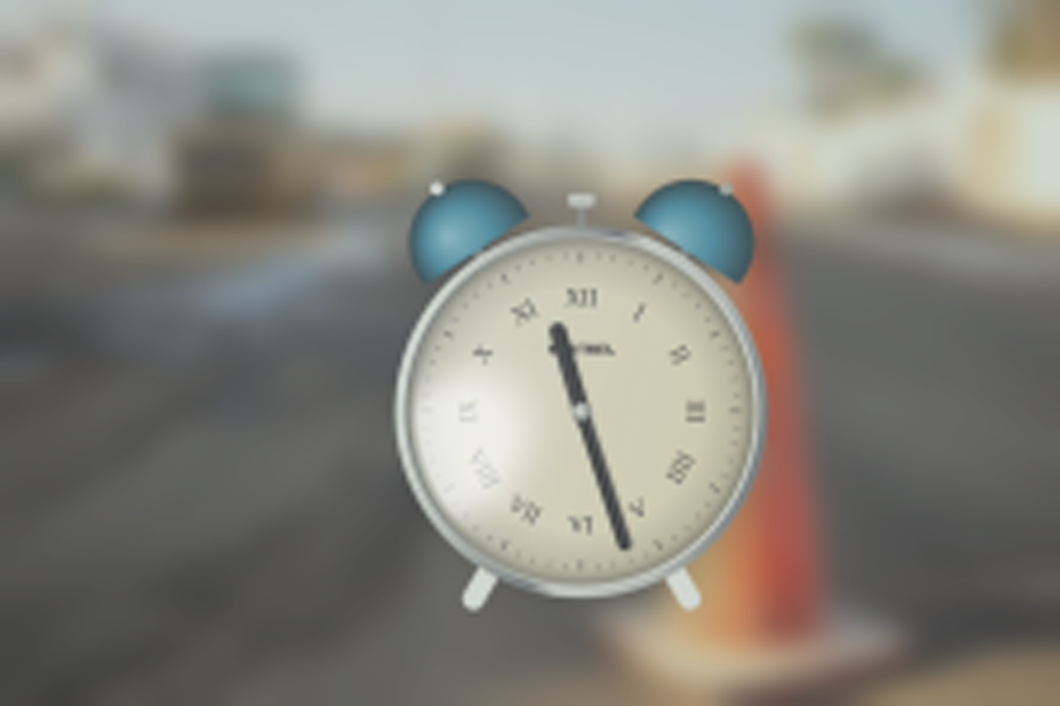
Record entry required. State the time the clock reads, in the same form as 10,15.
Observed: 11,27
